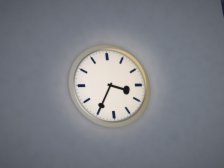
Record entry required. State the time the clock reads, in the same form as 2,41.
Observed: 3,35
